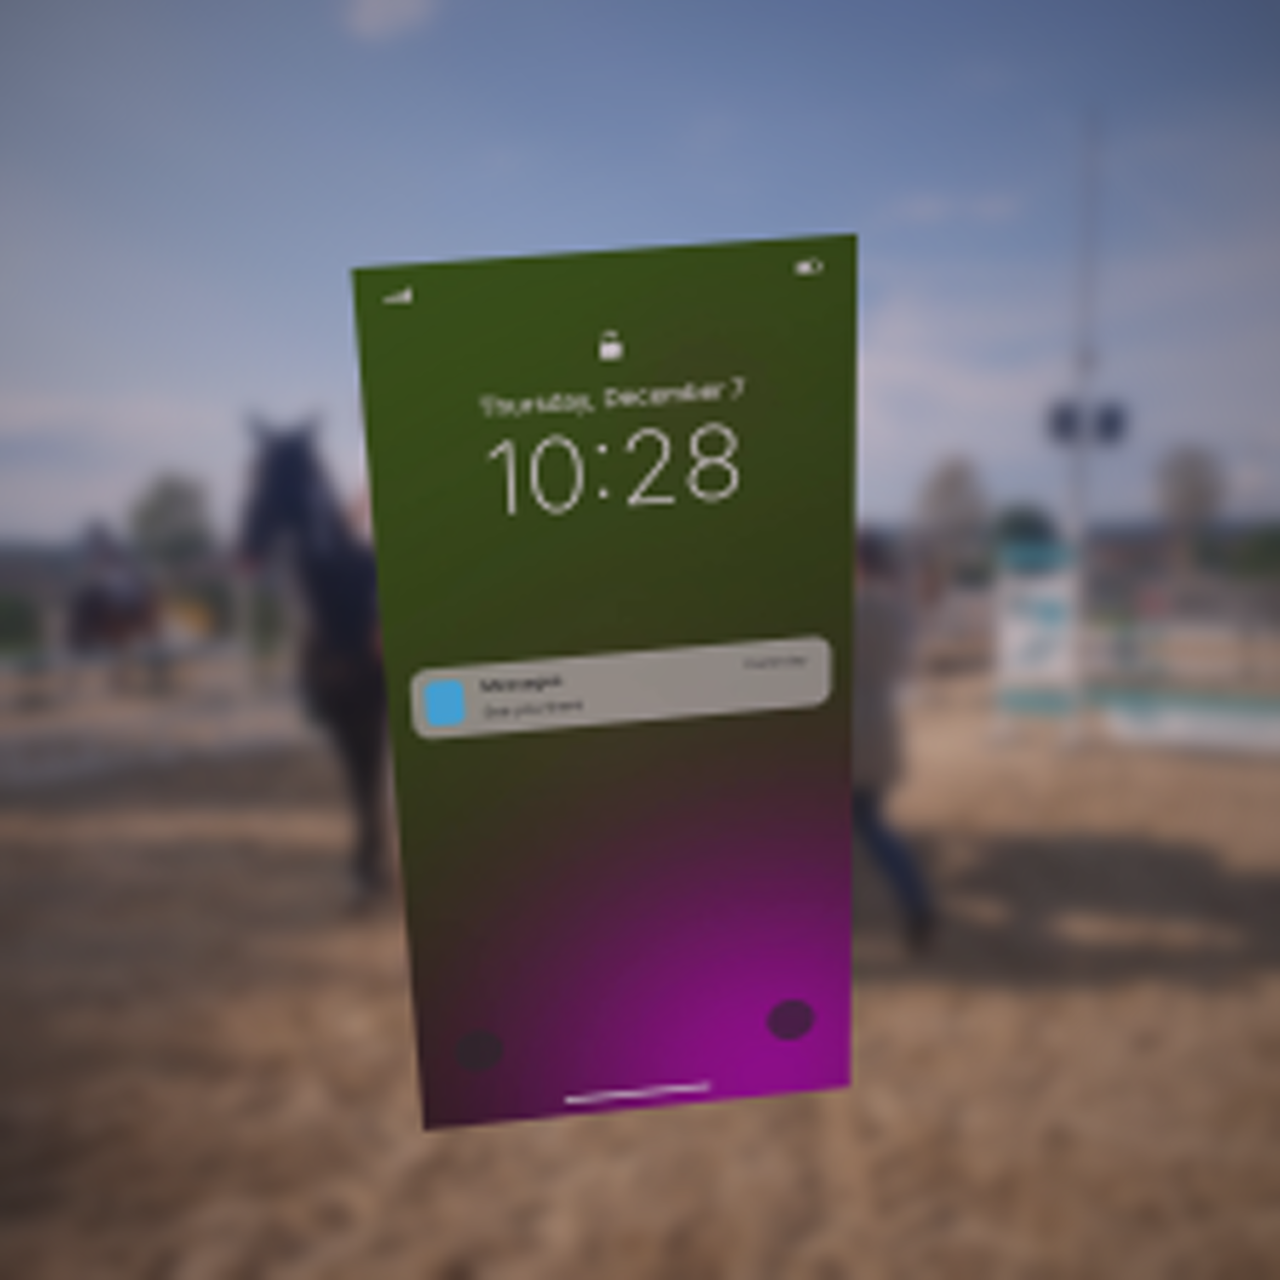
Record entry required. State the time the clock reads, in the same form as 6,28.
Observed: 10,28
